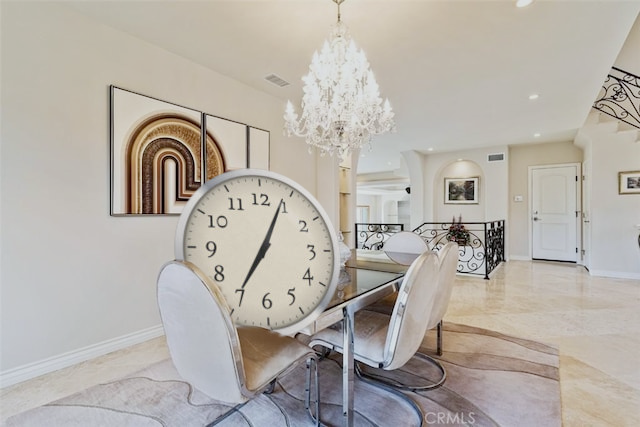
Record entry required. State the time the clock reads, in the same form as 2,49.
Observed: 7,04
